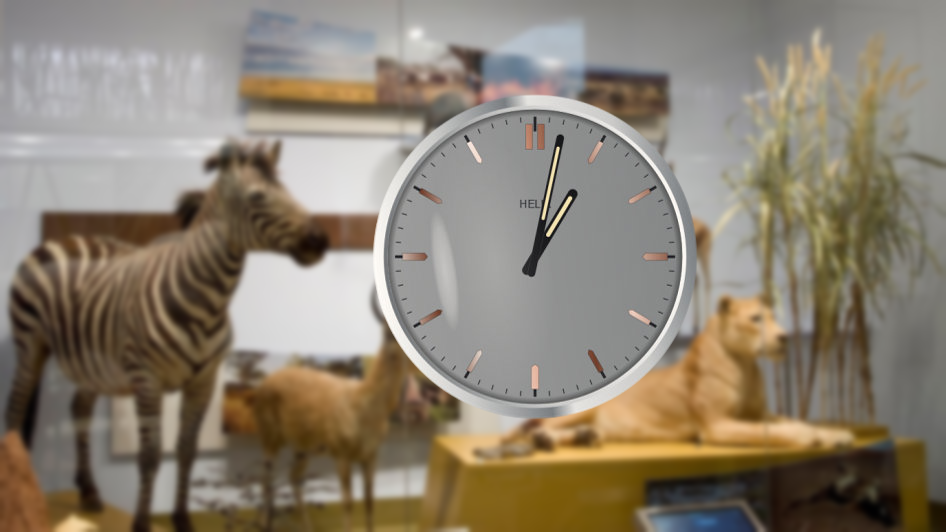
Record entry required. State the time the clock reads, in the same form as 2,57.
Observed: 1,02
